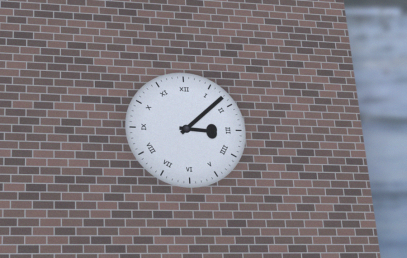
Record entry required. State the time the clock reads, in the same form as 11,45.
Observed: 3,08
